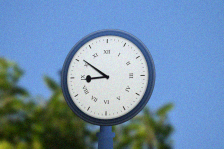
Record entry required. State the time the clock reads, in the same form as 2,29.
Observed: 8,51
